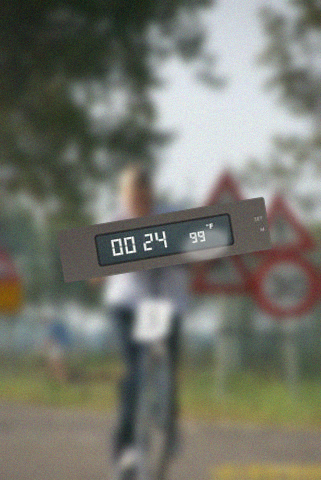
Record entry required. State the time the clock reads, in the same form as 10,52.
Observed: 0,24
